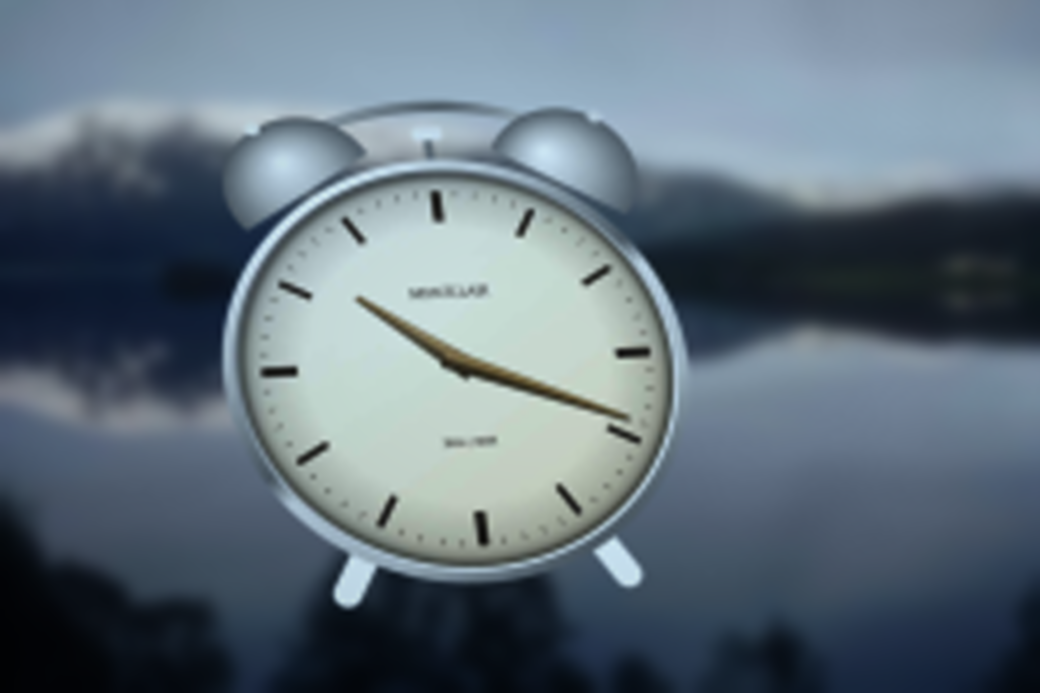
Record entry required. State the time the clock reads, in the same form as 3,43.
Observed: 10,19
